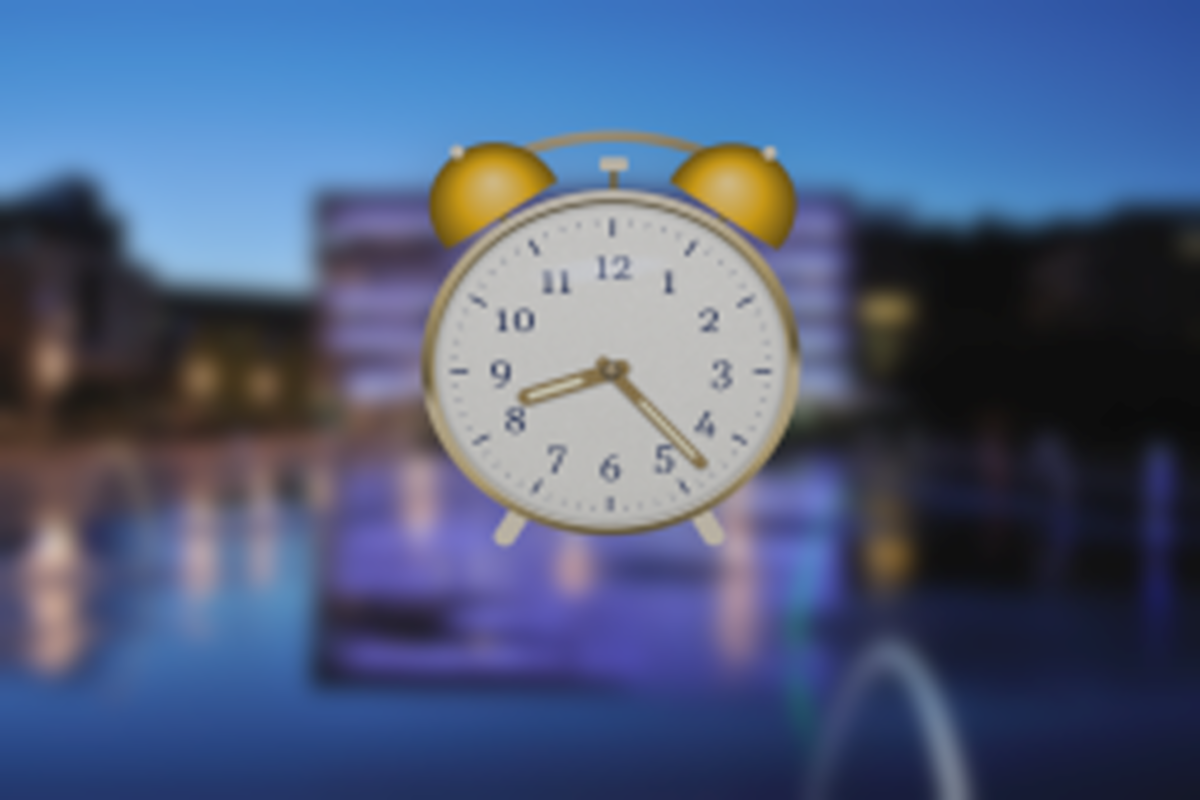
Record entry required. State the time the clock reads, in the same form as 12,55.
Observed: 8,23
